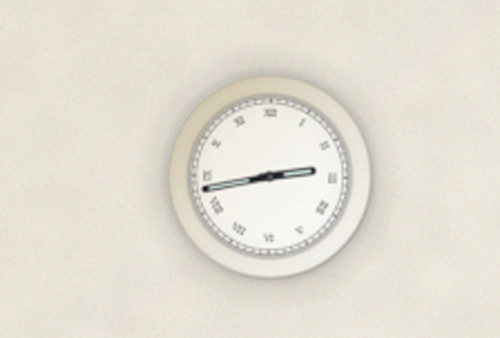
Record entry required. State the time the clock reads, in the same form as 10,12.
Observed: 2,43
